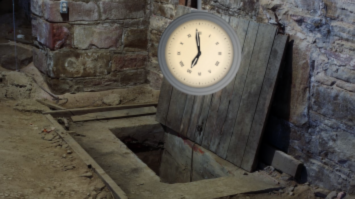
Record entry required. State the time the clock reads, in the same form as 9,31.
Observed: 6,59
